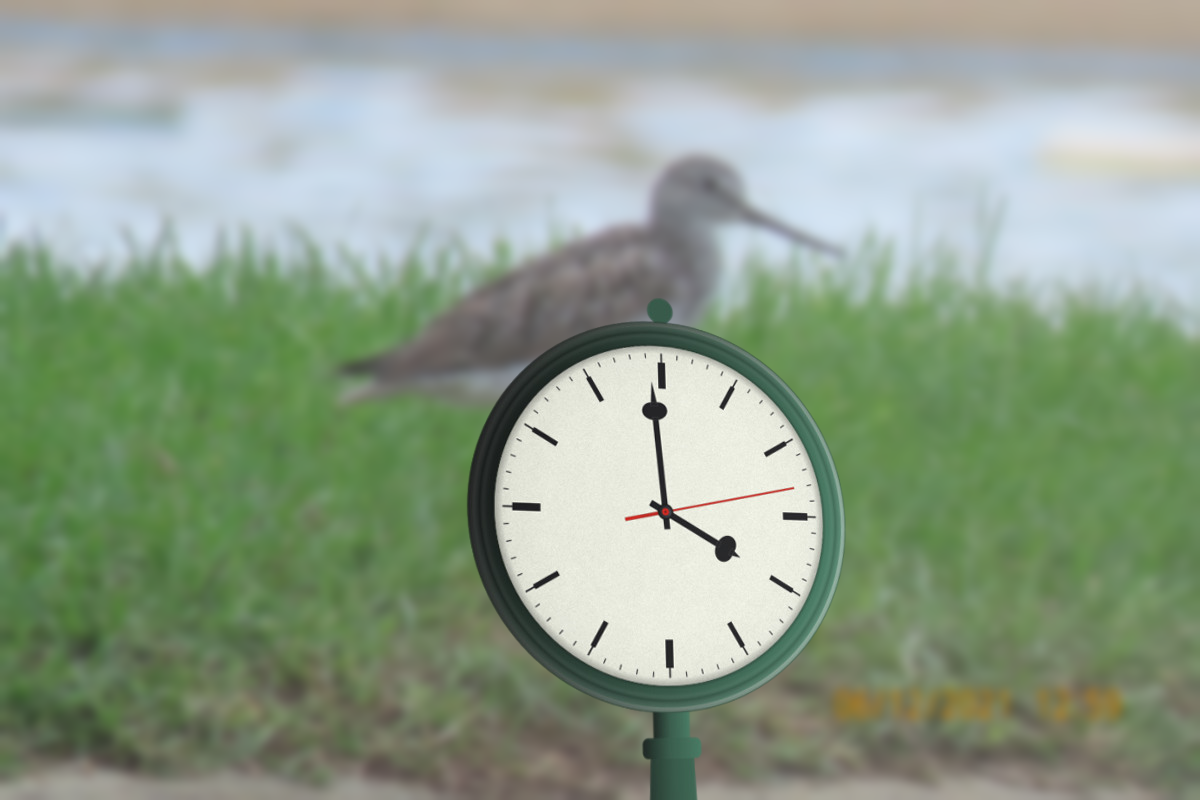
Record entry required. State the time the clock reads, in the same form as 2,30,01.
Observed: 3,59,13
